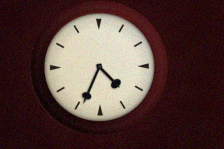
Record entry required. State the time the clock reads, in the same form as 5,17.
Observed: 4,34
